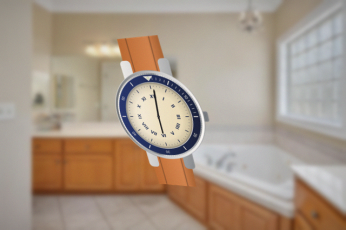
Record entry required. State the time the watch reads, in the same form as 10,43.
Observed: 6,01
